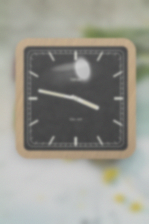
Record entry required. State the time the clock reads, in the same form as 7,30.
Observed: 3,47
